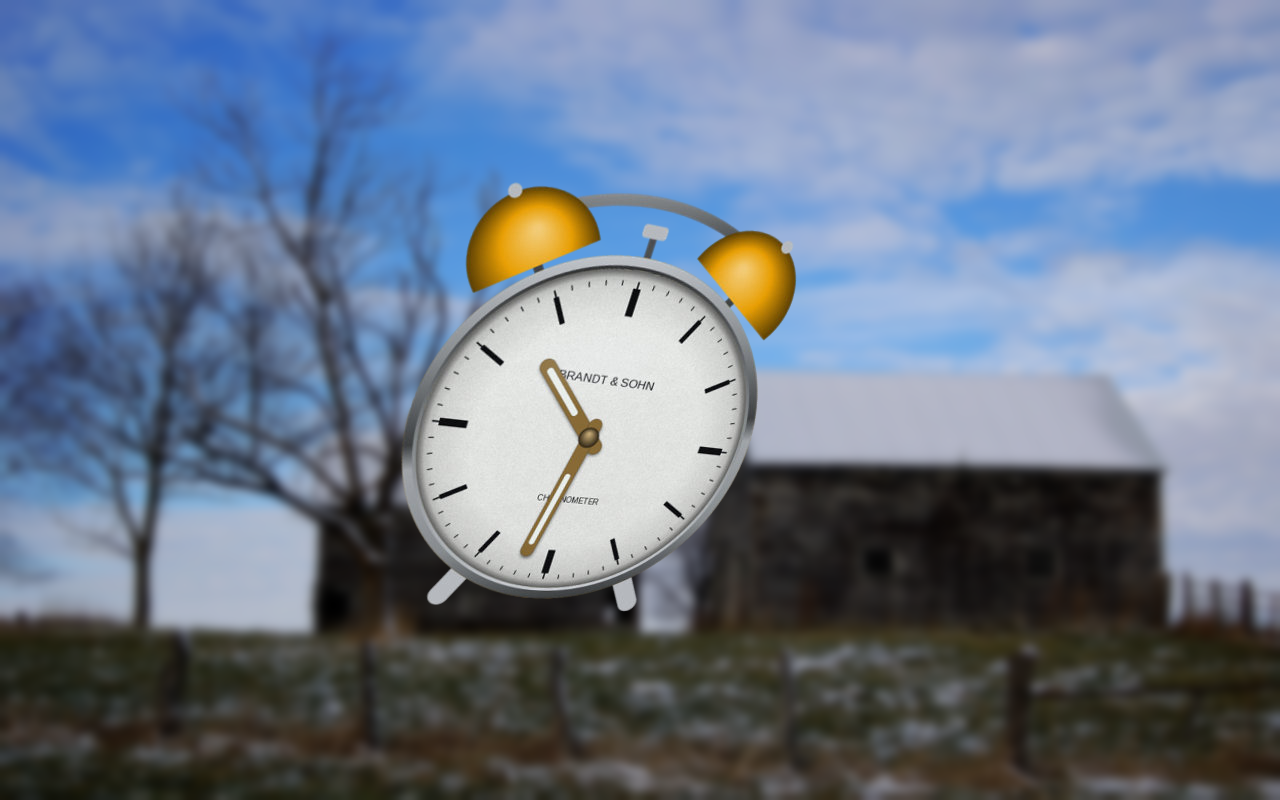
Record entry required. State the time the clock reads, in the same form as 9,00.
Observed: 10,32
